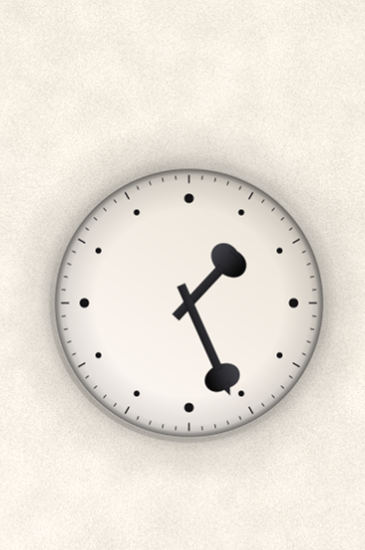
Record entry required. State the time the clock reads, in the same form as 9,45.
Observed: 1,26
